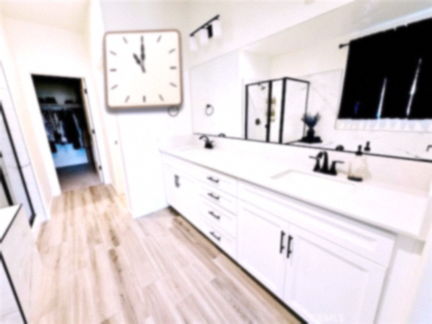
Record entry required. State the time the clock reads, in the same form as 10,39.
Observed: 11,00
